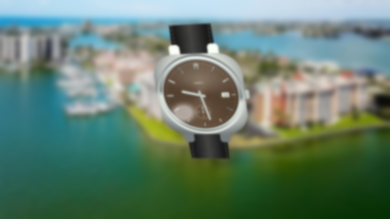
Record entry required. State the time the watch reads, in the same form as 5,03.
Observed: 9,28
